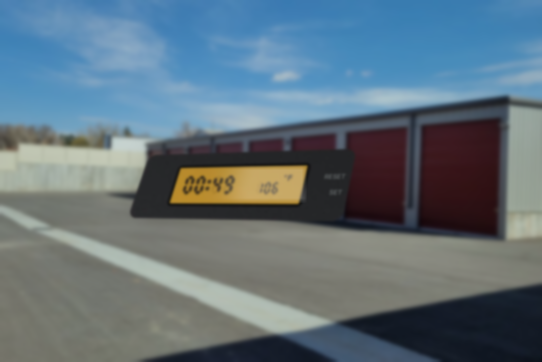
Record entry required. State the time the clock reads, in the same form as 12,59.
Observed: 0,49
